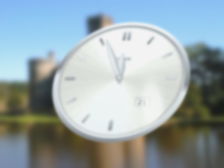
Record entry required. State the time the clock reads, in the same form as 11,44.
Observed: 11,56
